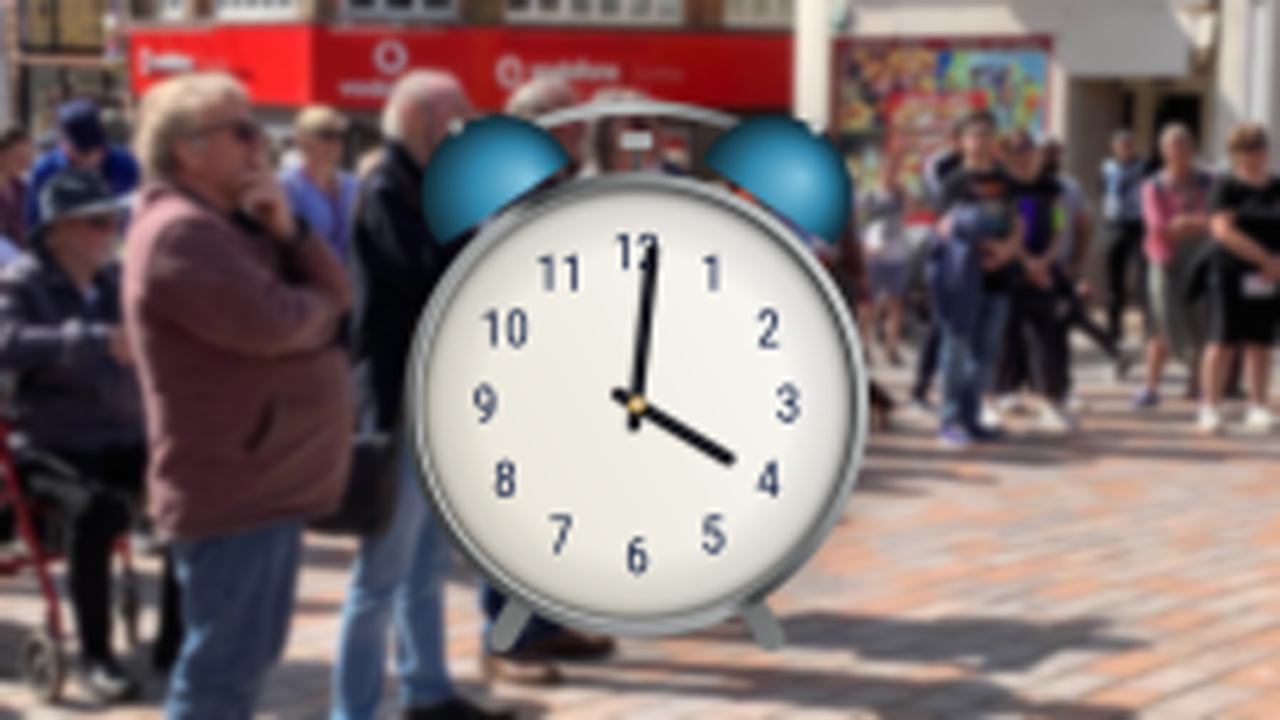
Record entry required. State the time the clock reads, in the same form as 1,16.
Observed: 4,01
